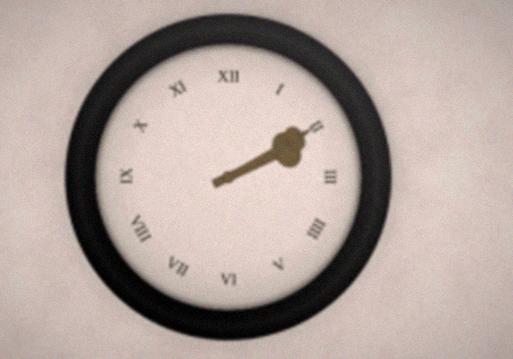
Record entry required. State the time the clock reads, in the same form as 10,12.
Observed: 2,10
